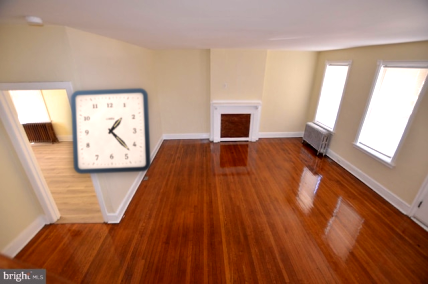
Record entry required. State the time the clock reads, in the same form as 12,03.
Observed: 1,23
